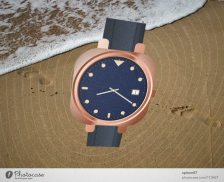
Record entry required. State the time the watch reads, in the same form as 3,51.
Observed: 8,20
